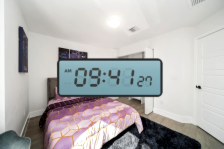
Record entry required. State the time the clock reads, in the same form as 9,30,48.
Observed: 9,41,27
